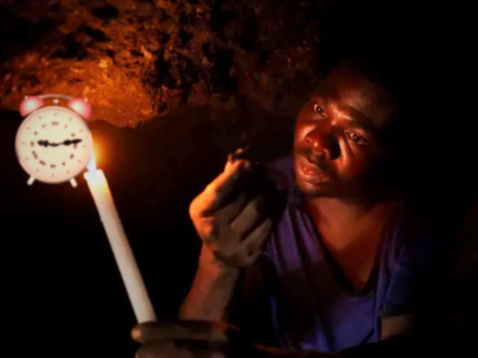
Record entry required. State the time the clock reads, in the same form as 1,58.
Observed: 9,13
